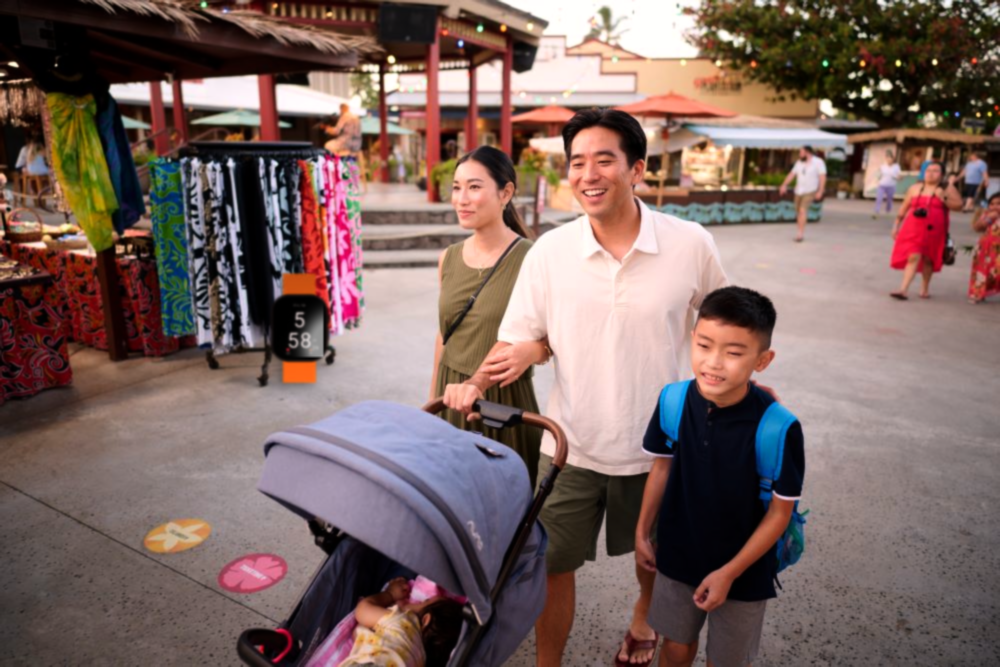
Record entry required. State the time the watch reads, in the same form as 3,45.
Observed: 5,58
